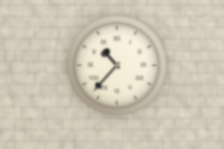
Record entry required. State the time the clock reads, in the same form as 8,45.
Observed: 10,37
